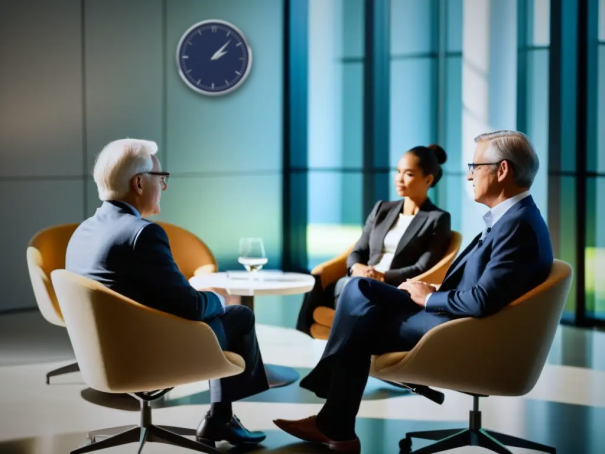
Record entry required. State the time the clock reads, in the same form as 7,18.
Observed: 2,07
